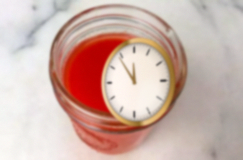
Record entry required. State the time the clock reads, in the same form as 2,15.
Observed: 11,54
